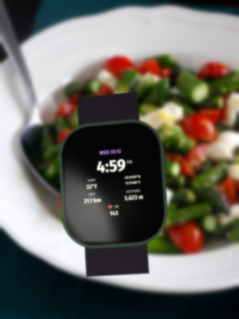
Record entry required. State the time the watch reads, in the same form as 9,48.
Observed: 4,59
